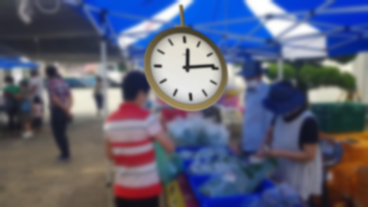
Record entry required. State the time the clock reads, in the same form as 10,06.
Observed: 12,14
